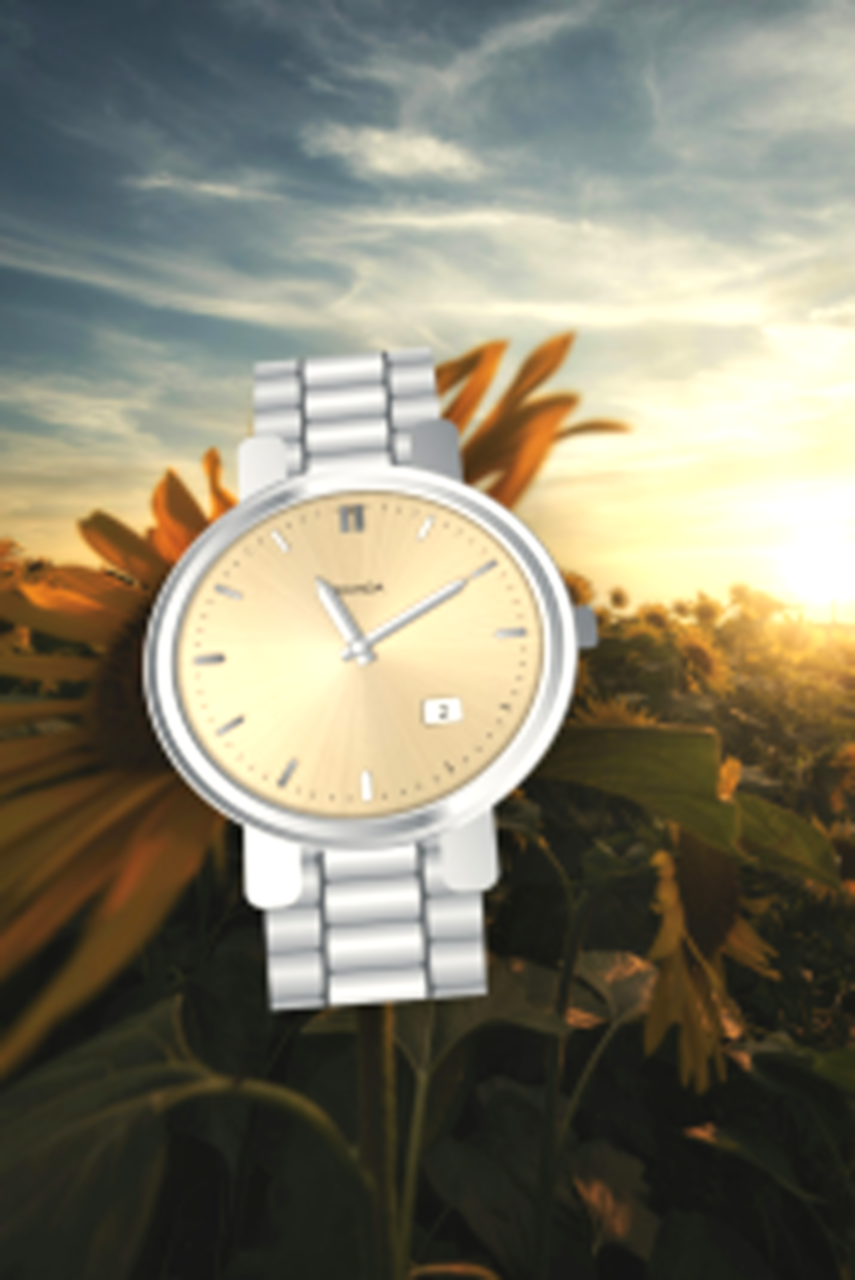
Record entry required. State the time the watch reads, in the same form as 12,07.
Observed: 11,10
